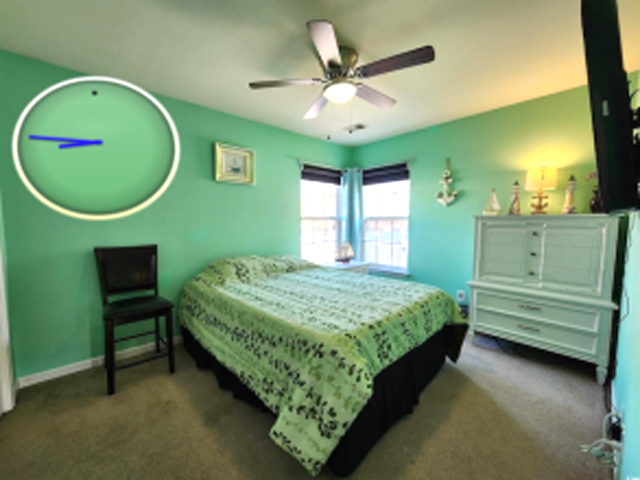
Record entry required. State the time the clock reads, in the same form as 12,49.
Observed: 8,46
